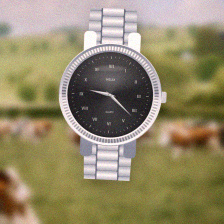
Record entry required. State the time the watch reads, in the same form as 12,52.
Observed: 9,22
